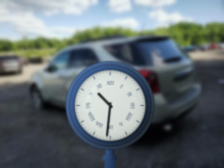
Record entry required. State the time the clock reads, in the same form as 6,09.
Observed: 10,31
